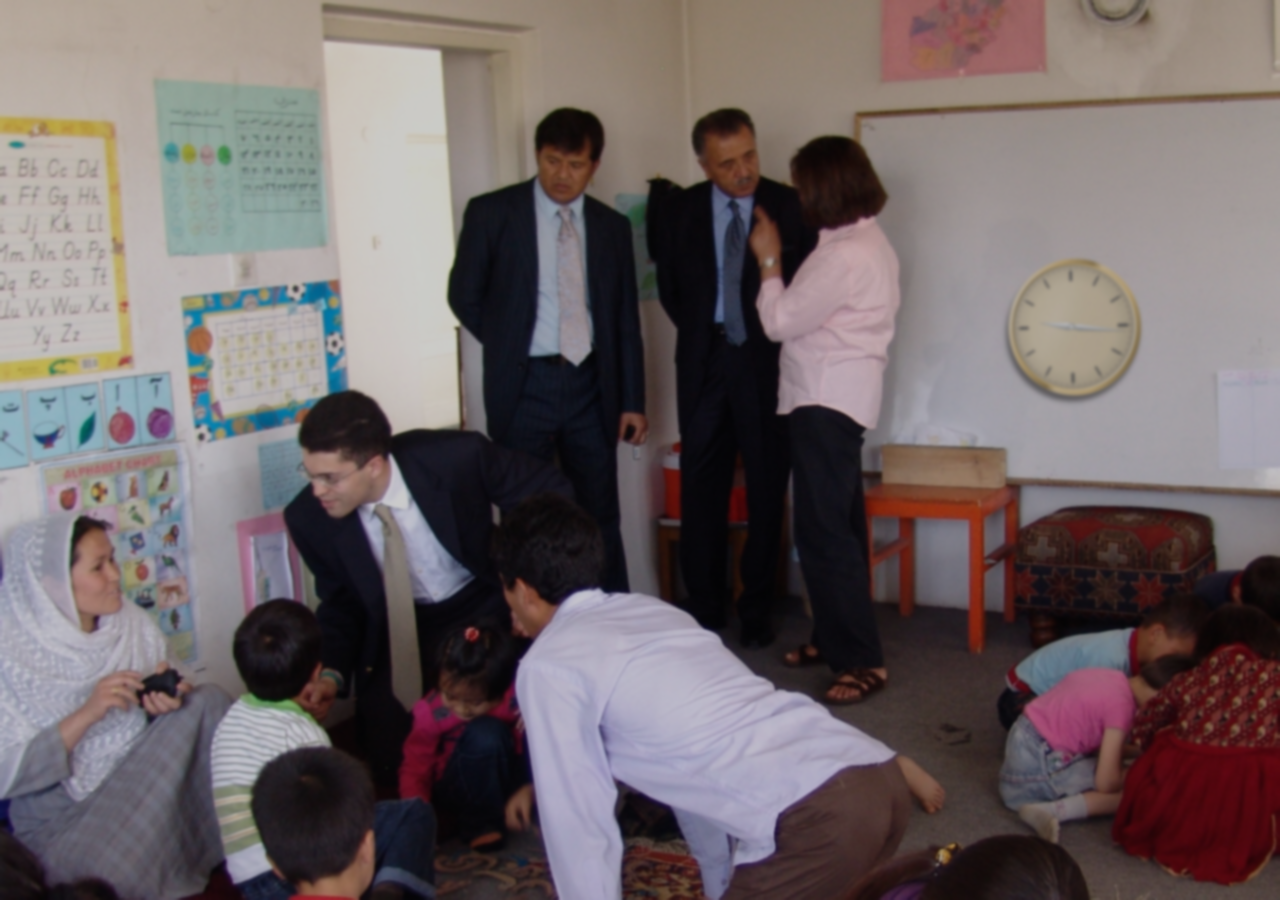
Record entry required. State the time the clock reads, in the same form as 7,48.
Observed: 9,16
